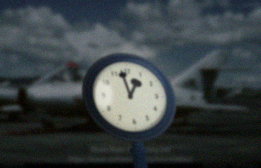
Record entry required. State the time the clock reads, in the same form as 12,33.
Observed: 12,58
